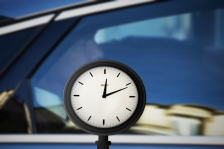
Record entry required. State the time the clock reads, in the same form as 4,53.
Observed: 12,11
